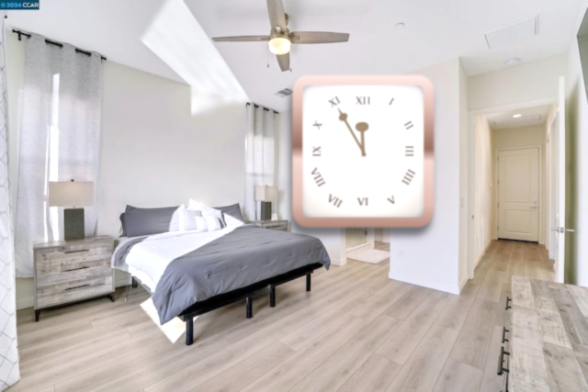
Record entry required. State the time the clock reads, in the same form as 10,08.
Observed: 11,55
